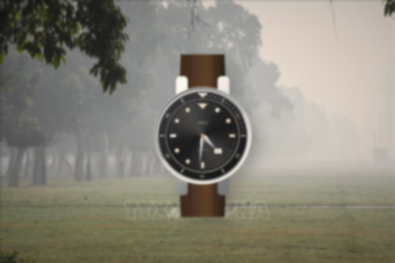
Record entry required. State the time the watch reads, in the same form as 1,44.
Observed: 4,31
